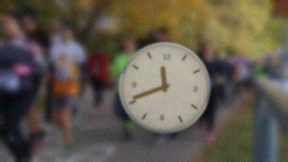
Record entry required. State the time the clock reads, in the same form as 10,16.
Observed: 11,41
